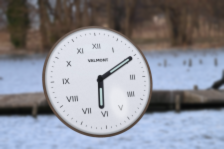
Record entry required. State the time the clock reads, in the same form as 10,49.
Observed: 6,10
